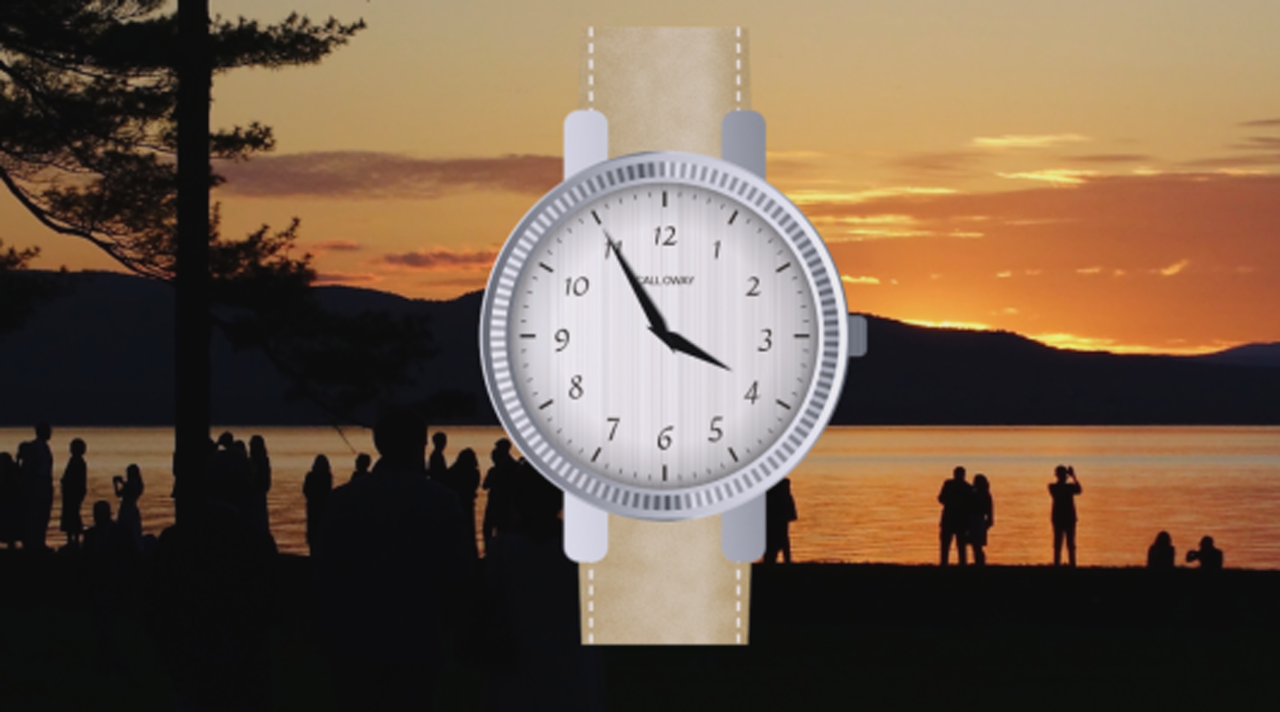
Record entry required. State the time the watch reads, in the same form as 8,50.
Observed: 3,55
